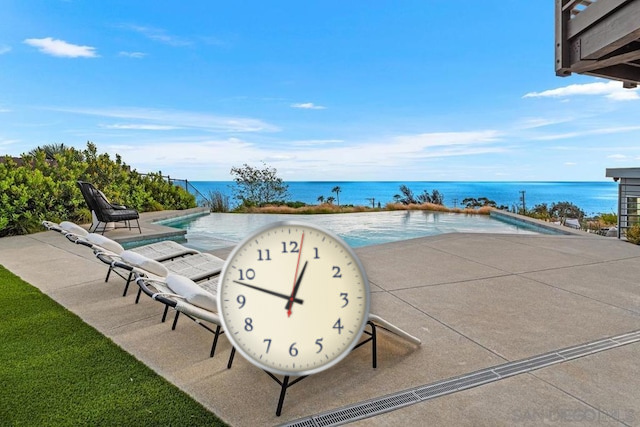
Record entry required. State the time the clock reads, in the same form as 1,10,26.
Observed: 12,48,02
